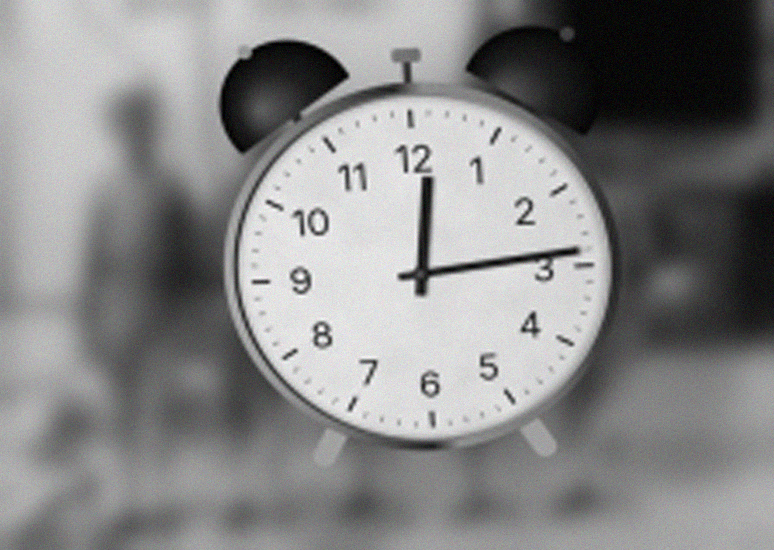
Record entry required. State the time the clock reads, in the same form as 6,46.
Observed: 12,14
